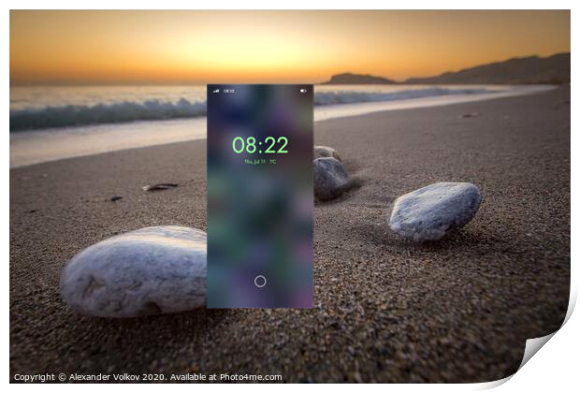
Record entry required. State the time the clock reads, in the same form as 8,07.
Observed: 8,22
